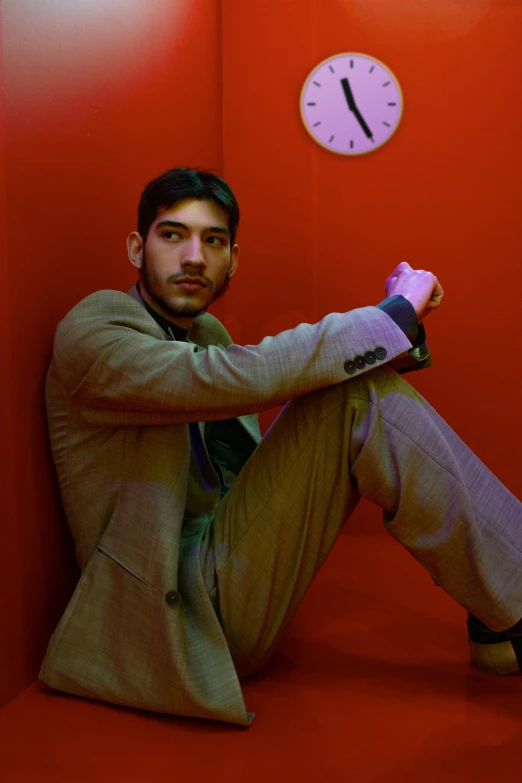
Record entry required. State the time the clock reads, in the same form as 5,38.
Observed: 11,25
